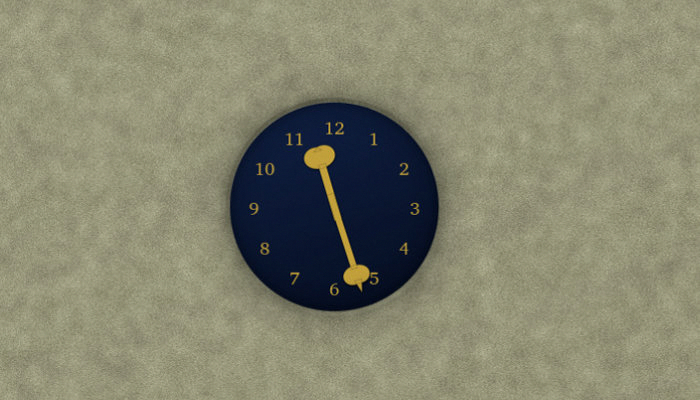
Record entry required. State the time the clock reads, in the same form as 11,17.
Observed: 11,27
